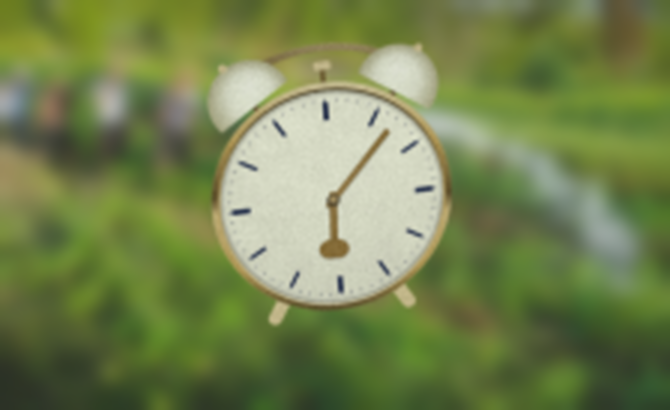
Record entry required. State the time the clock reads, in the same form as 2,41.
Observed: 6,07
